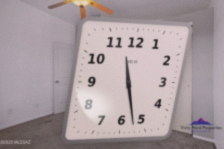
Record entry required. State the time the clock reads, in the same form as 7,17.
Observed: 11,27
